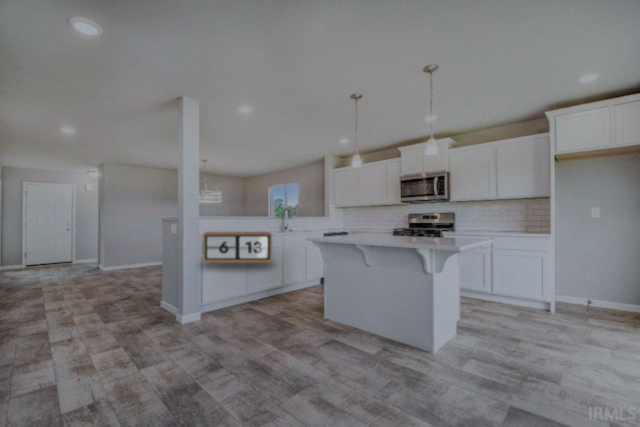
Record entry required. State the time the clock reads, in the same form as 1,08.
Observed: 6,13
